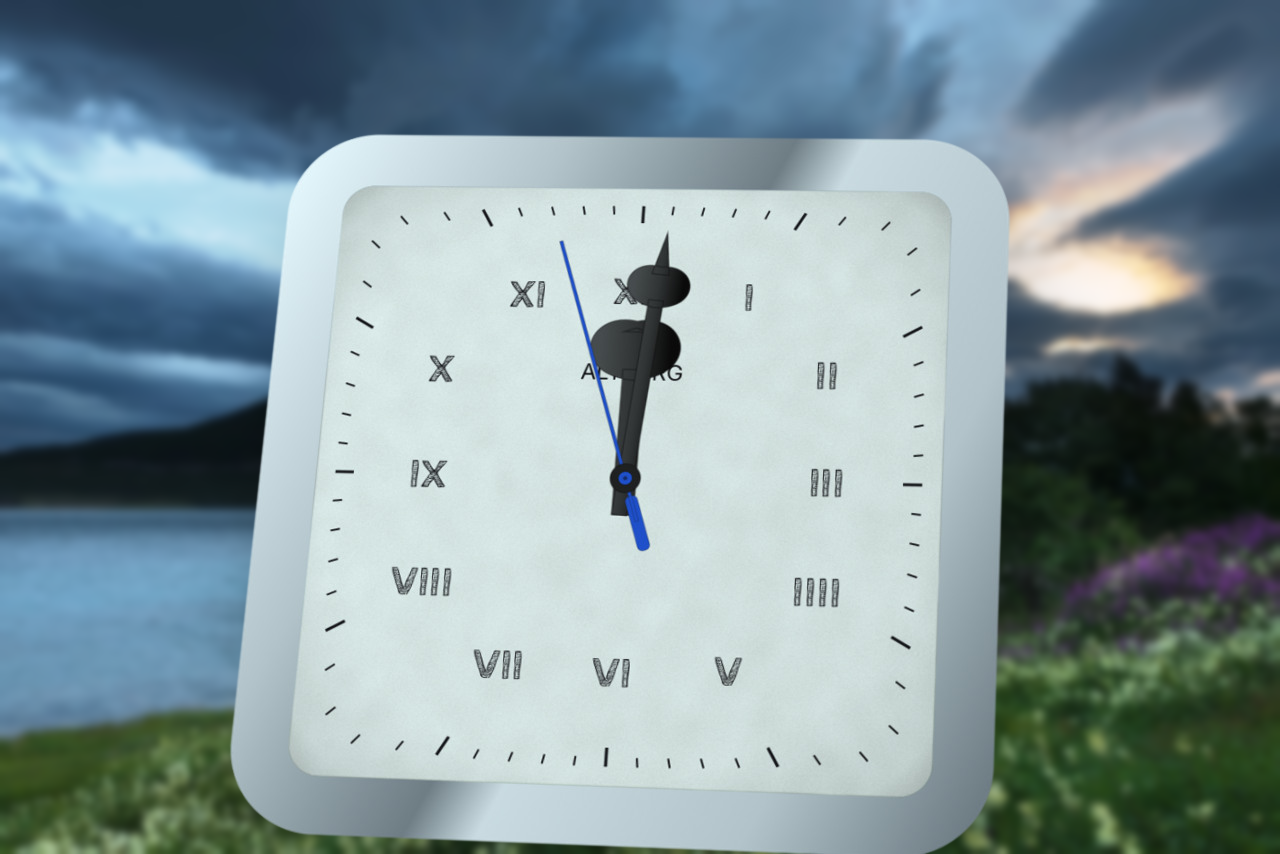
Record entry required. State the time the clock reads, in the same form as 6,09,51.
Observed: 12,00,57
